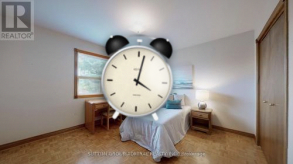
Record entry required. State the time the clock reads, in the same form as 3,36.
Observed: 4,02
